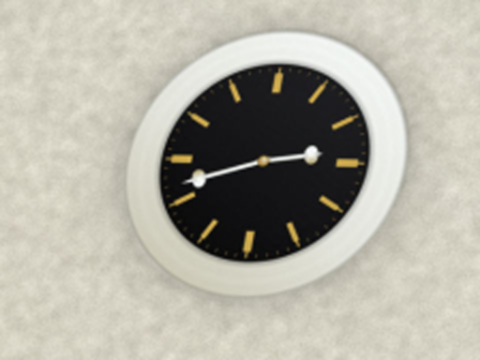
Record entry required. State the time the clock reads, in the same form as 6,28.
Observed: 2,42
